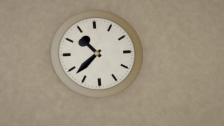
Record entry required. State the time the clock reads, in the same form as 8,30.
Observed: 10,38
